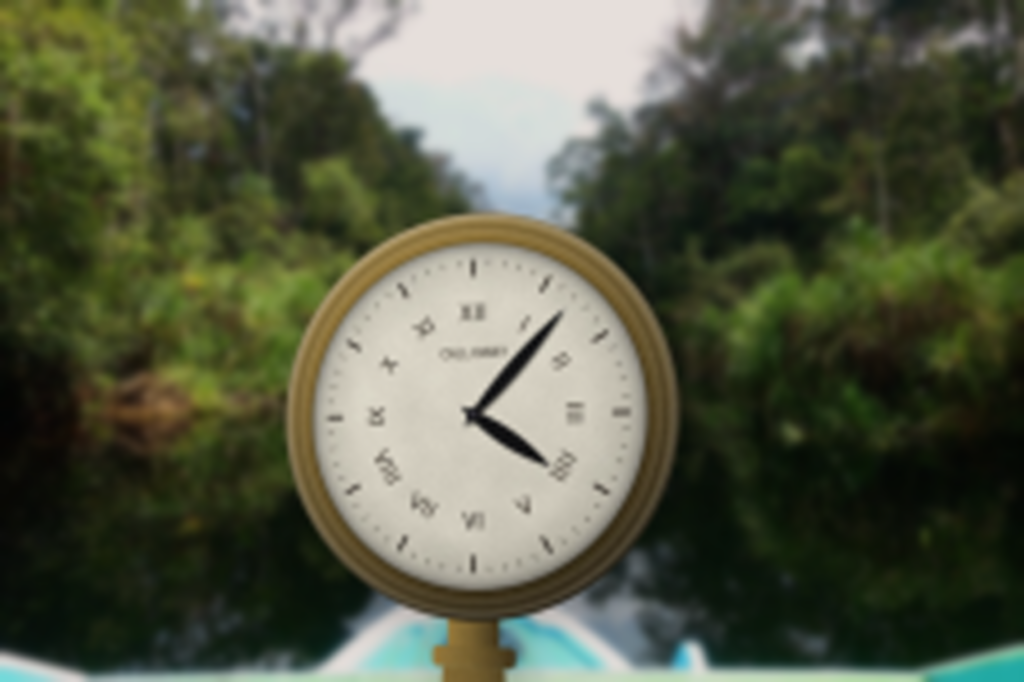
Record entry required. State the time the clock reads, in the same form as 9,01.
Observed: 4,07
